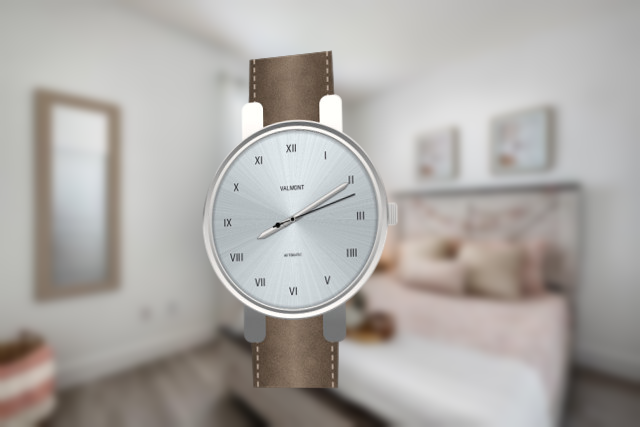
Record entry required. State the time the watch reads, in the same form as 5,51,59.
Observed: 8,10,12
